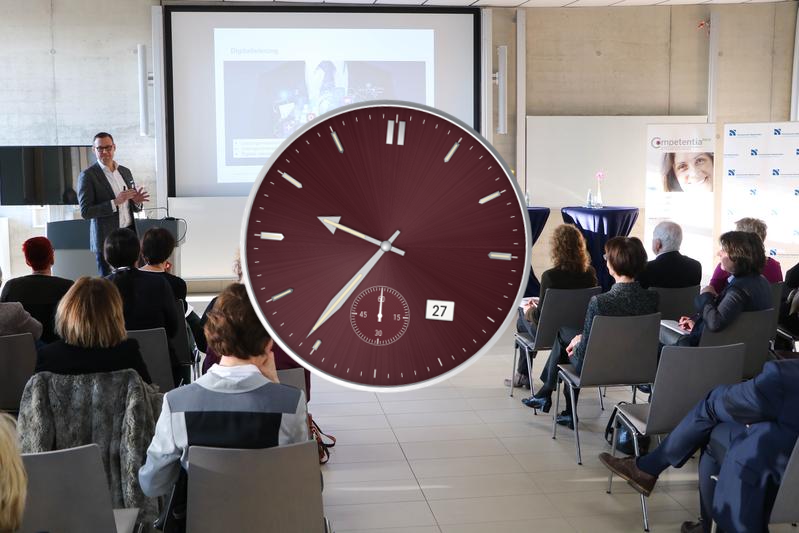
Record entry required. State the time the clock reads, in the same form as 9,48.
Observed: 9,36
